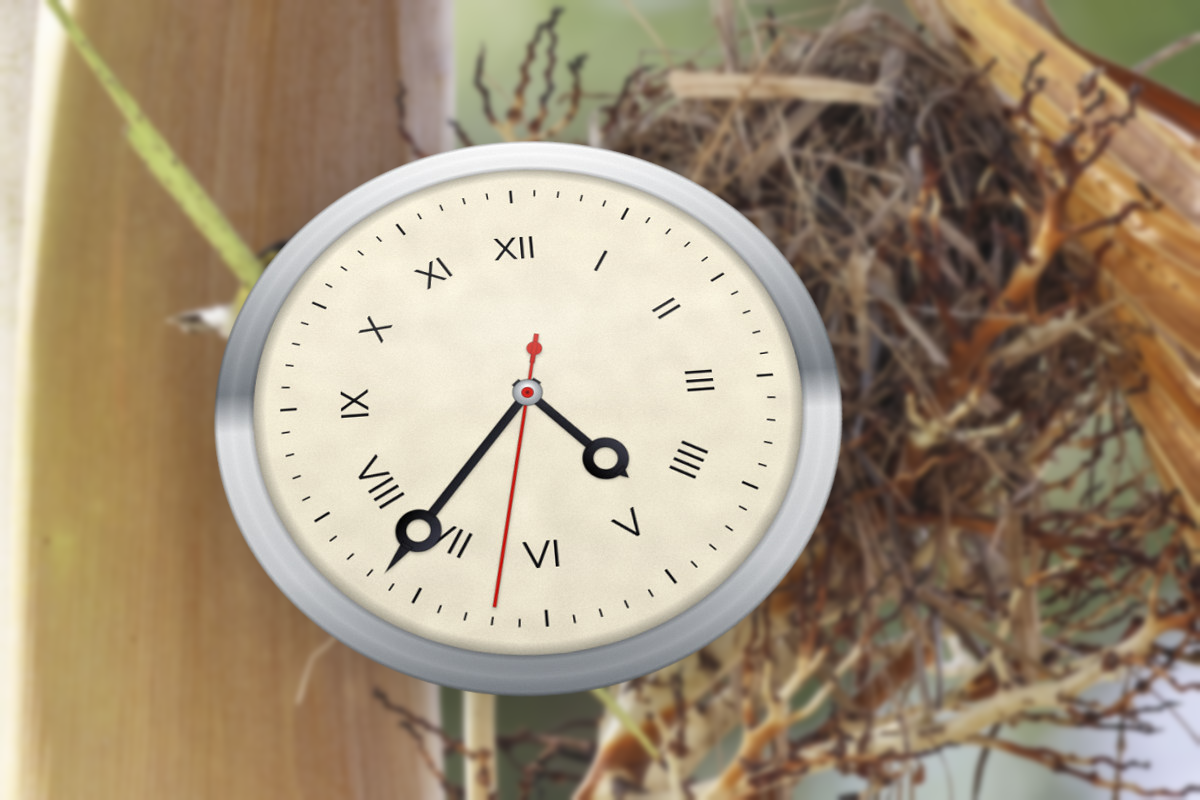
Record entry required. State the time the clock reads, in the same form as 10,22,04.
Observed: 4,36,32
